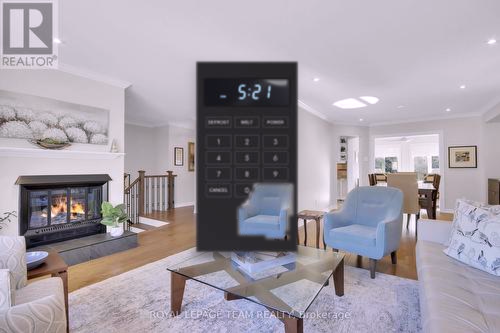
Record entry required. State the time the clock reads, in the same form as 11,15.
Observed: 5,21
